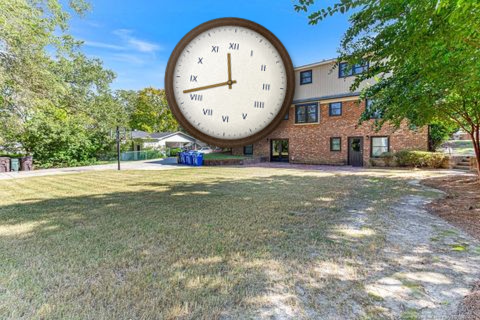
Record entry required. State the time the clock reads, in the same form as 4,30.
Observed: 11,42
